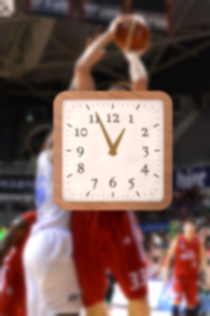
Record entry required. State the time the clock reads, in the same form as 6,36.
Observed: 12,56
